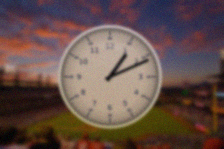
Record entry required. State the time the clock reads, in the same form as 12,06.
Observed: 1,11
